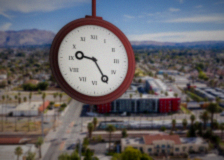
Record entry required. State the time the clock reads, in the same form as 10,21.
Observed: 9,25
